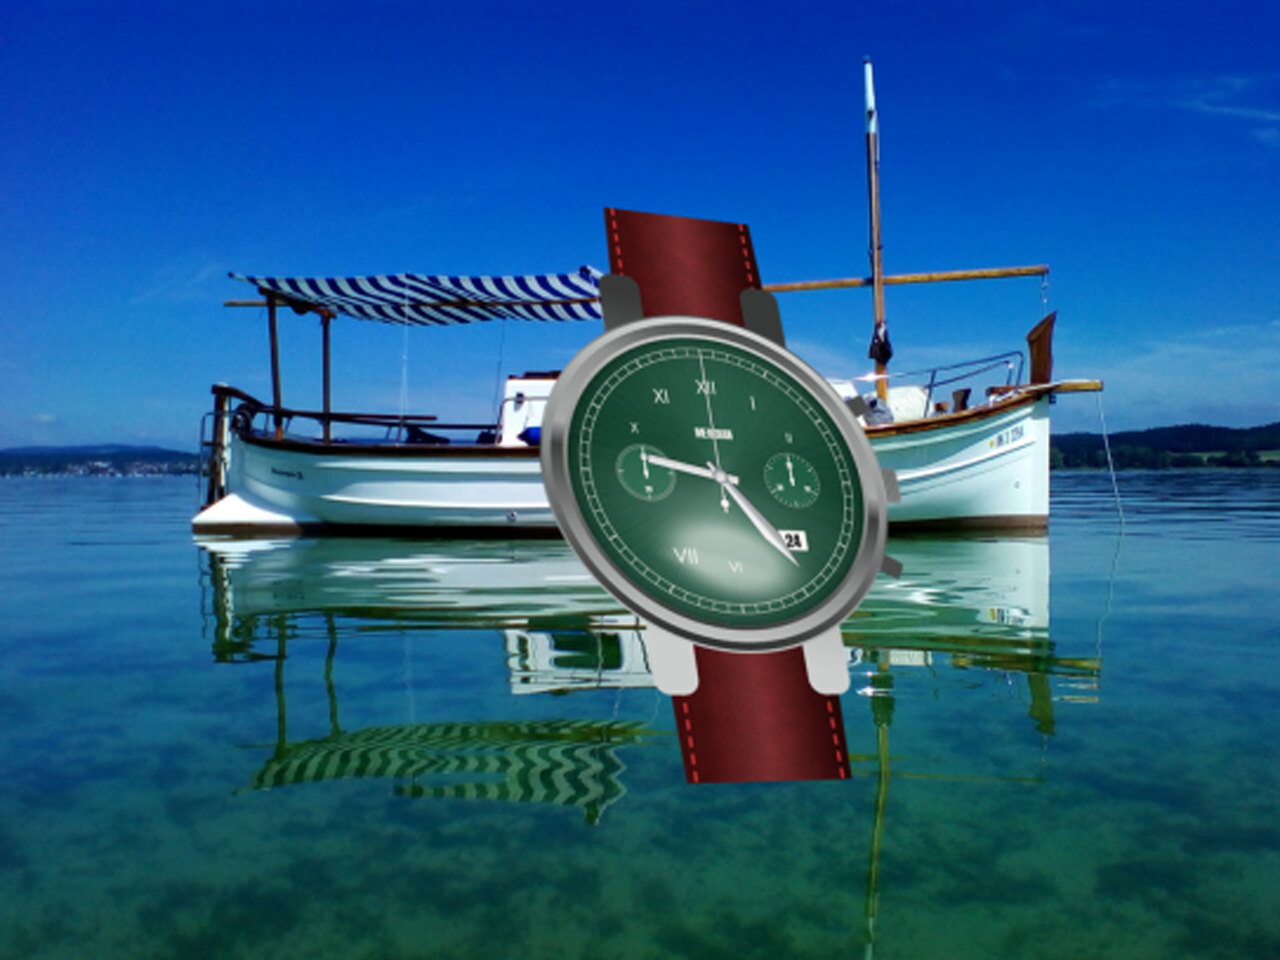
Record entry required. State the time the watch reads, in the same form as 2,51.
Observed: 9,24
